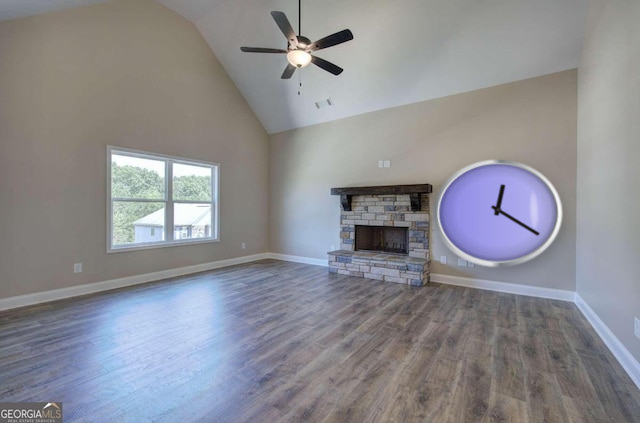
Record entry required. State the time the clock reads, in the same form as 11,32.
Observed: 12,21
